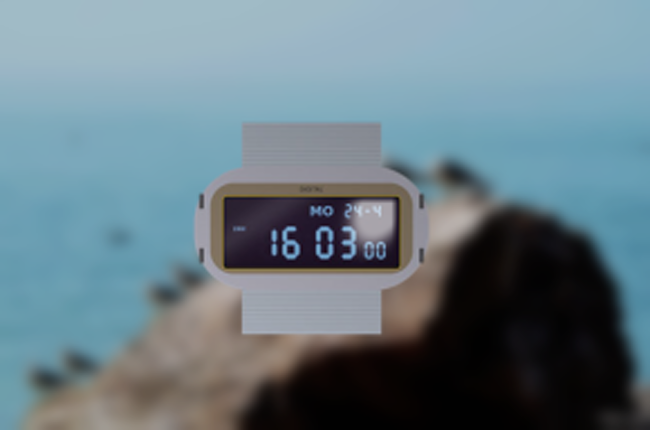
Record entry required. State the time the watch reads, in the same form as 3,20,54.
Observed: 16,03,00
